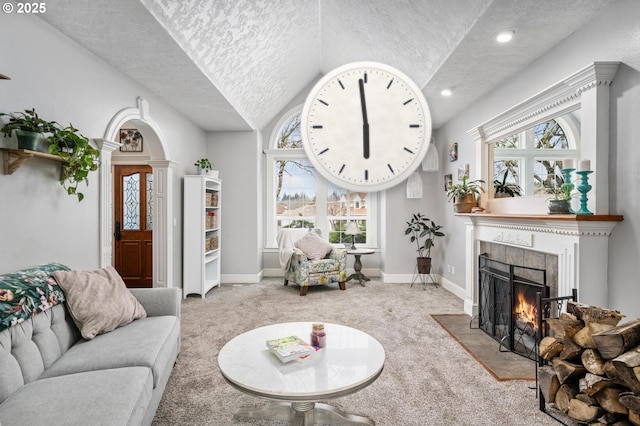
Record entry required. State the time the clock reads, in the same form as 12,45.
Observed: 5,59
